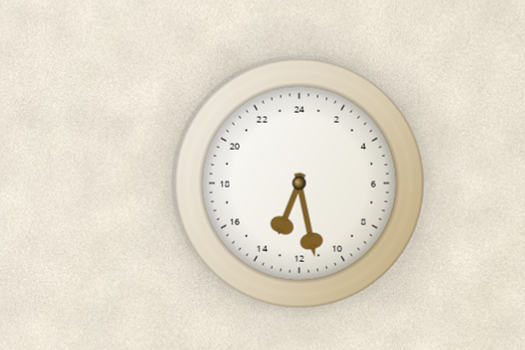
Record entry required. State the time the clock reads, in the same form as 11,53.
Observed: 13,28
